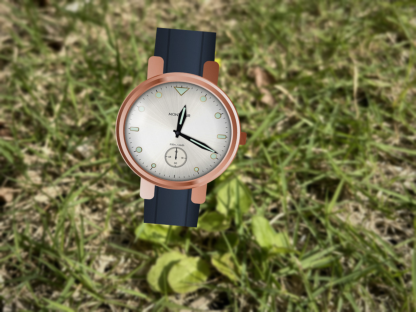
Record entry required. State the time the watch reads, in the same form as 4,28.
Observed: 12,19
